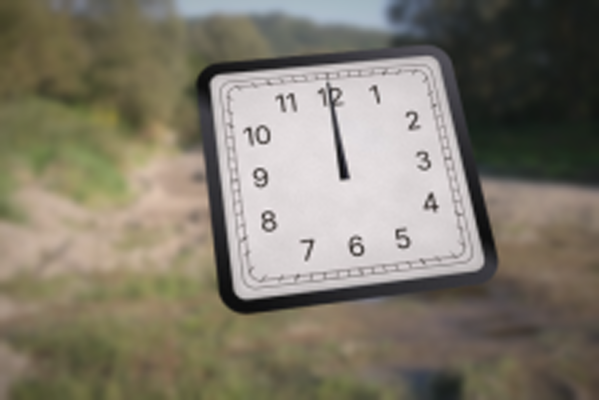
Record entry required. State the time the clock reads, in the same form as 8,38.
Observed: 12,00
